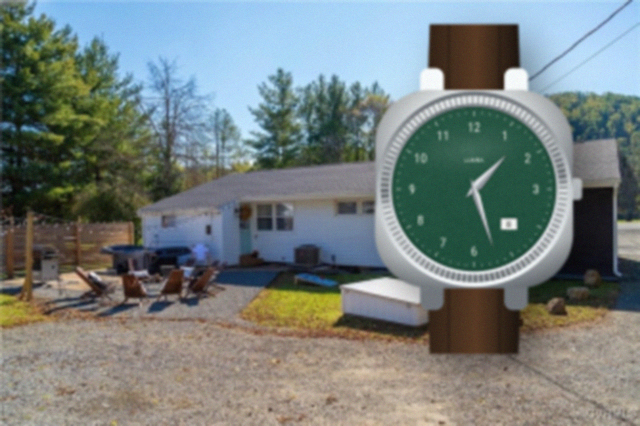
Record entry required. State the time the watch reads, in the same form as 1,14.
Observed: 1,27
